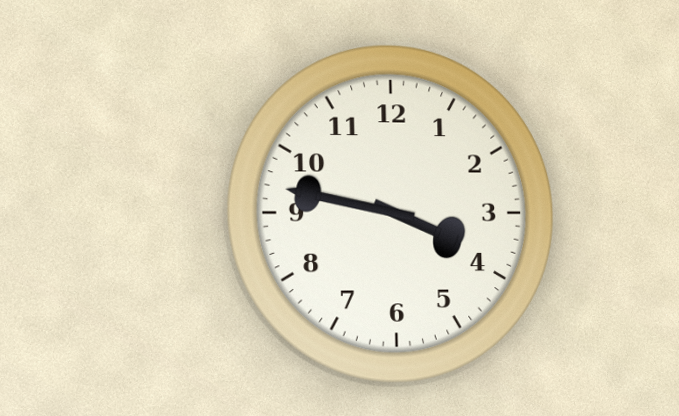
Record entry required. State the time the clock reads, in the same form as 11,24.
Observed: 3,47
